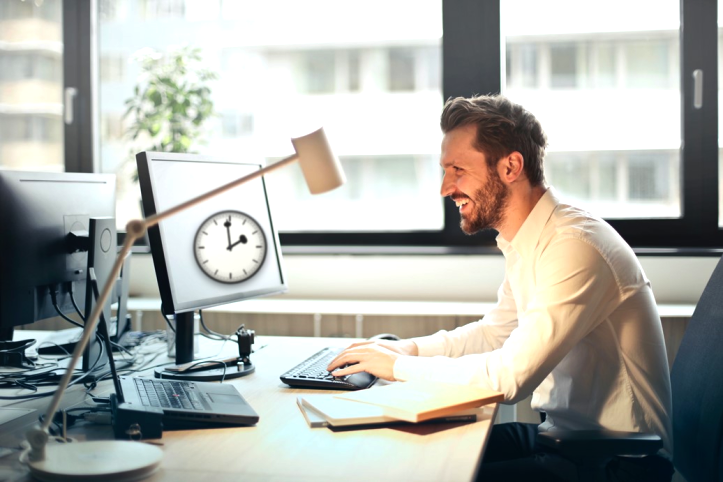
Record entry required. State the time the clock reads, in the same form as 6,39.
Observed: 1,59
